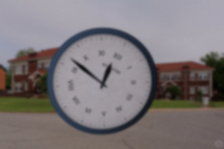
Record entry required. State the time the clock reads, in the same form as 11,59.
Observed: 11,47
